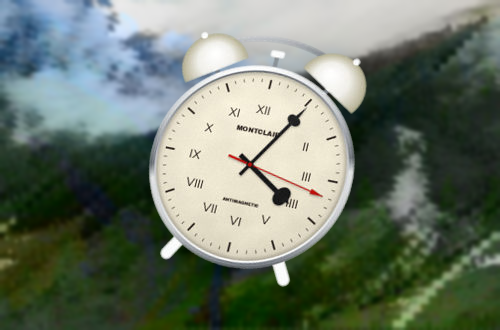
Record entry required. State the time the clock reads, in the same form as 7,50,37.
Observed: 4,05,17
